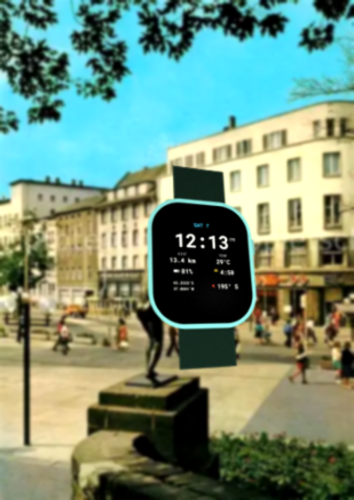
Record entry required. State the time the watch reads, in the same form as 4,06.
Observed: 12,13
